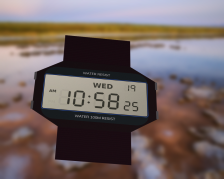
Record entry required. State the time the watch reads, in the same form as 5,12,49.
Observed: 10,58,25
